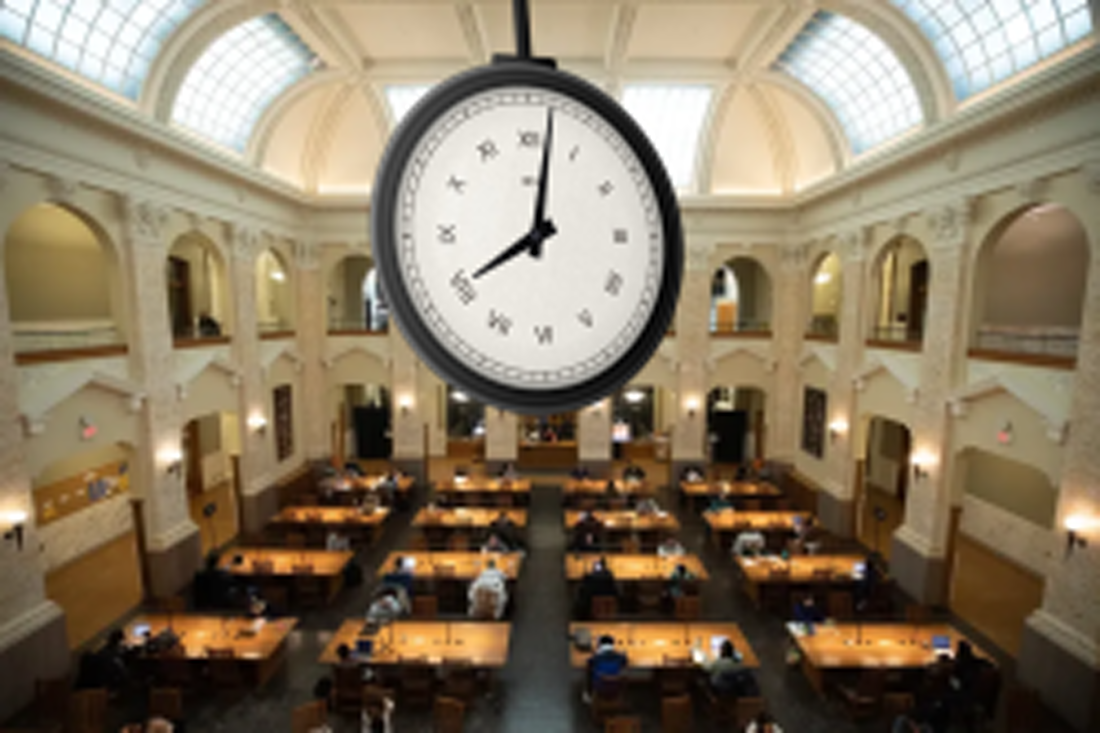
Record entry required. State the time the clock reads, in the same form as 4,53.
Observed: 8,02
